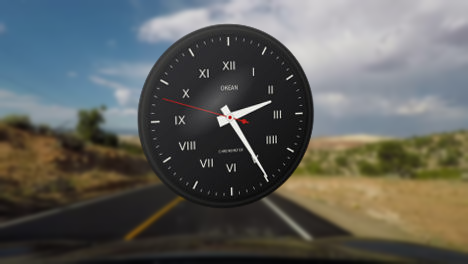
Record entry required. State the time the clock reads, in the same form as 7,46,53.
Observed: 2,24,48
